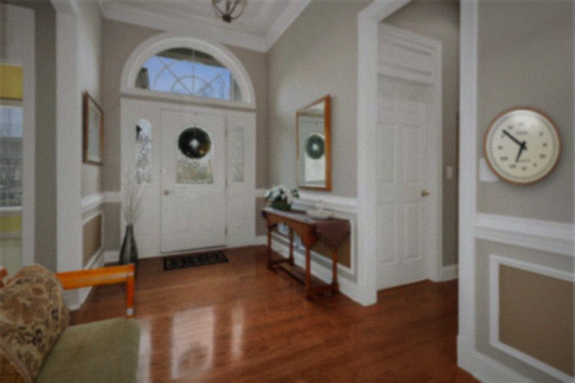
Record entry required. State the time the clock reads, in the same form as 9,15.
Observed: 6,52
